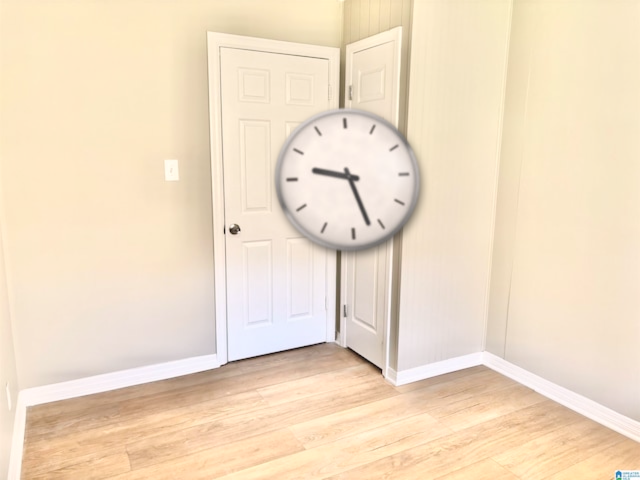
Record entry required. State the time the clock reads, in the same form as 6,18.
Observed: 9,27
